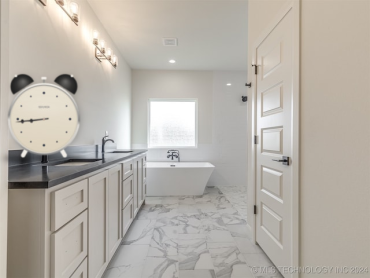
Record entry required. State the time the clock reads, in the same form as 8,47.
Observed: 8,44
